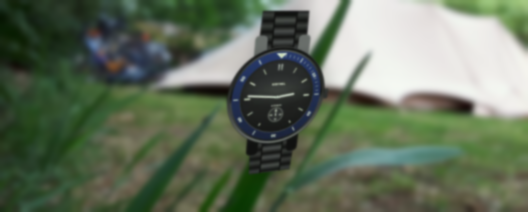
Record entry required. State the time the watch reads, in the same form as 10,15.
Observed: 2,46
